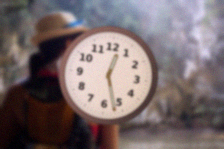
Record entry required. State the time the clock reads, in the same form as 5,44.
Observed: 12,27
